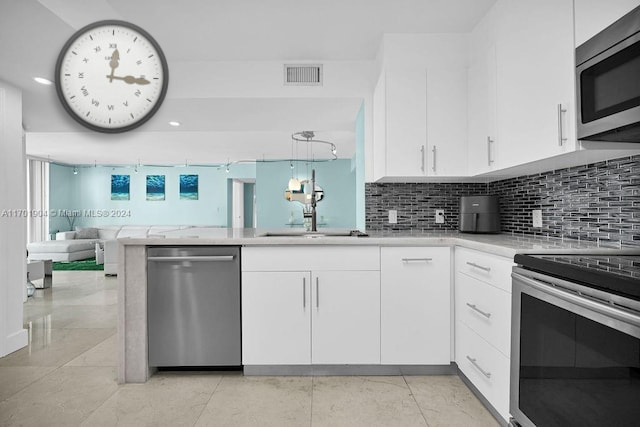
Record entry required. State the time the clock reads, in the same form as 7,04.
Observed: 12,16
